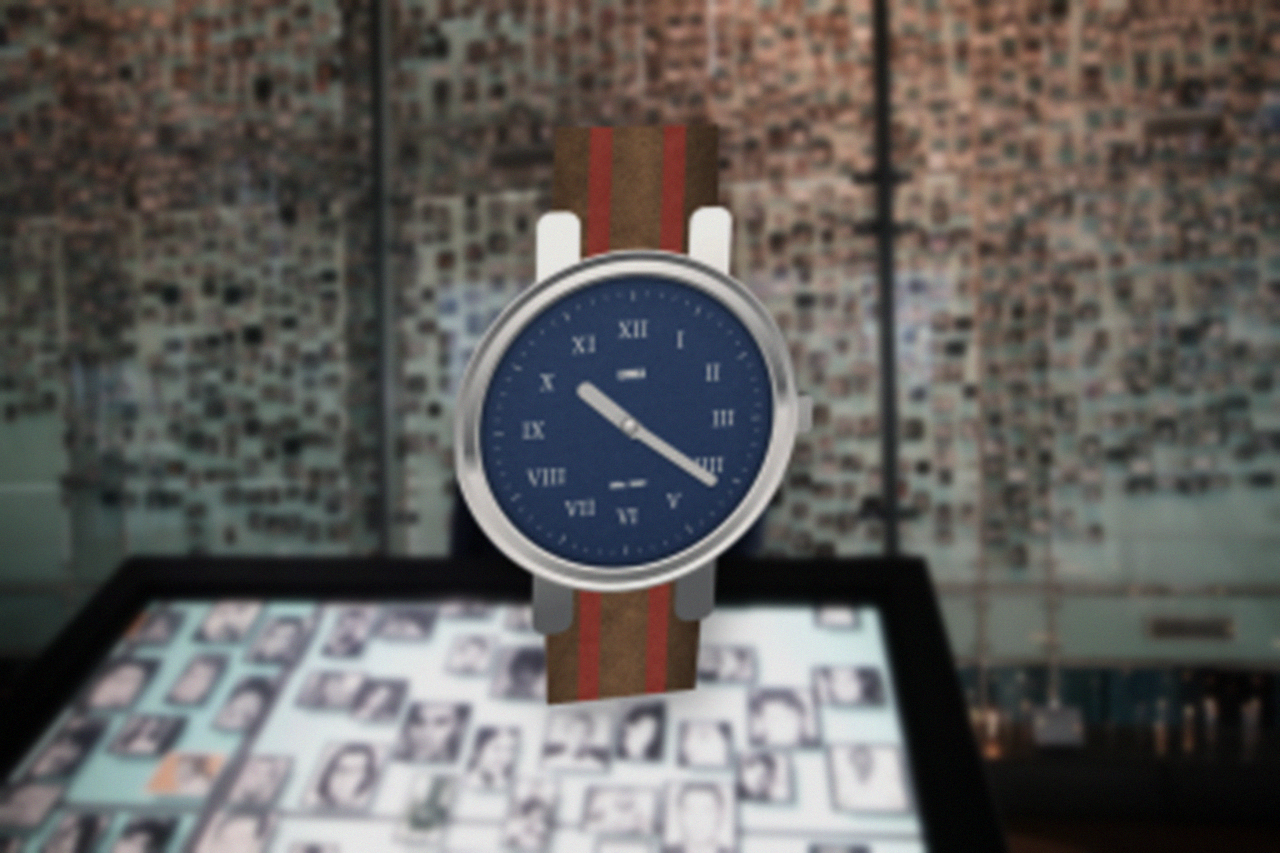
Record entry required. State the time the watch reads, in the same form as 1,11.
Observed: 10,21
